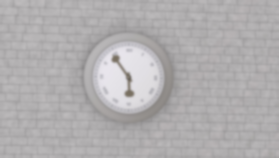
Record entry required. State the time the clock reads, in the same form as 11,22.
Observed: 5,54
